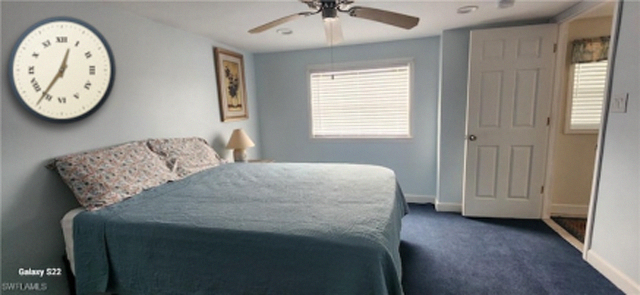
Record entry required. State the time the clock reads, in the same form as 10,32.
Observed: 12,36
